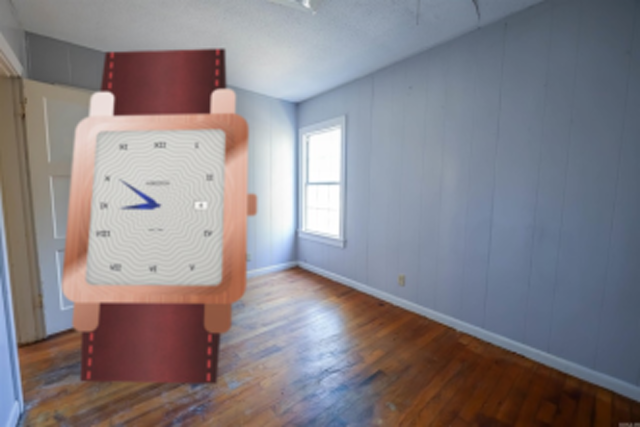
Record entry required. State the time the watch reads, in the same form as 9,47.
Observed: 8,51
